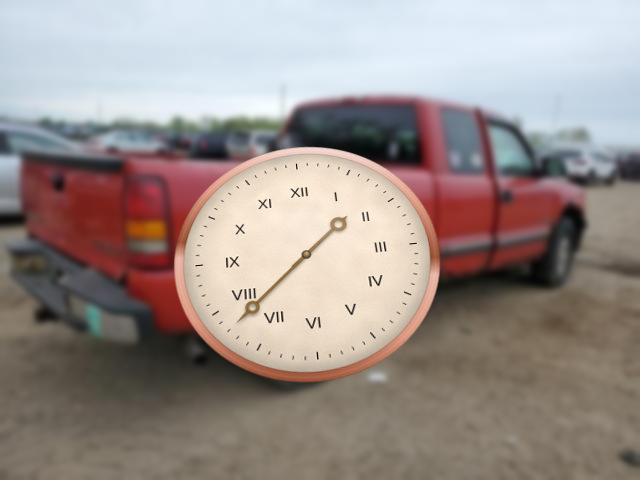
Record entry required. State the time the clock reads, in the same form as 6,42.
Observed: 1,38
